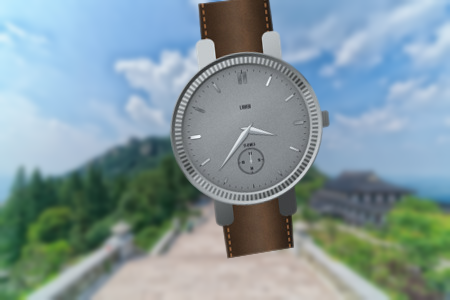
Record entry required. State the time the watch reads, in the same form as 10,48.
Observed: 3,37
